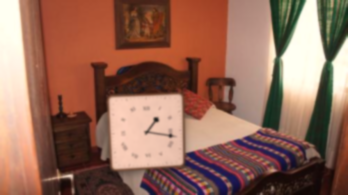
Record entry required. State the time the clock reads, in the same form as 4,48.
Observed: 1,17
